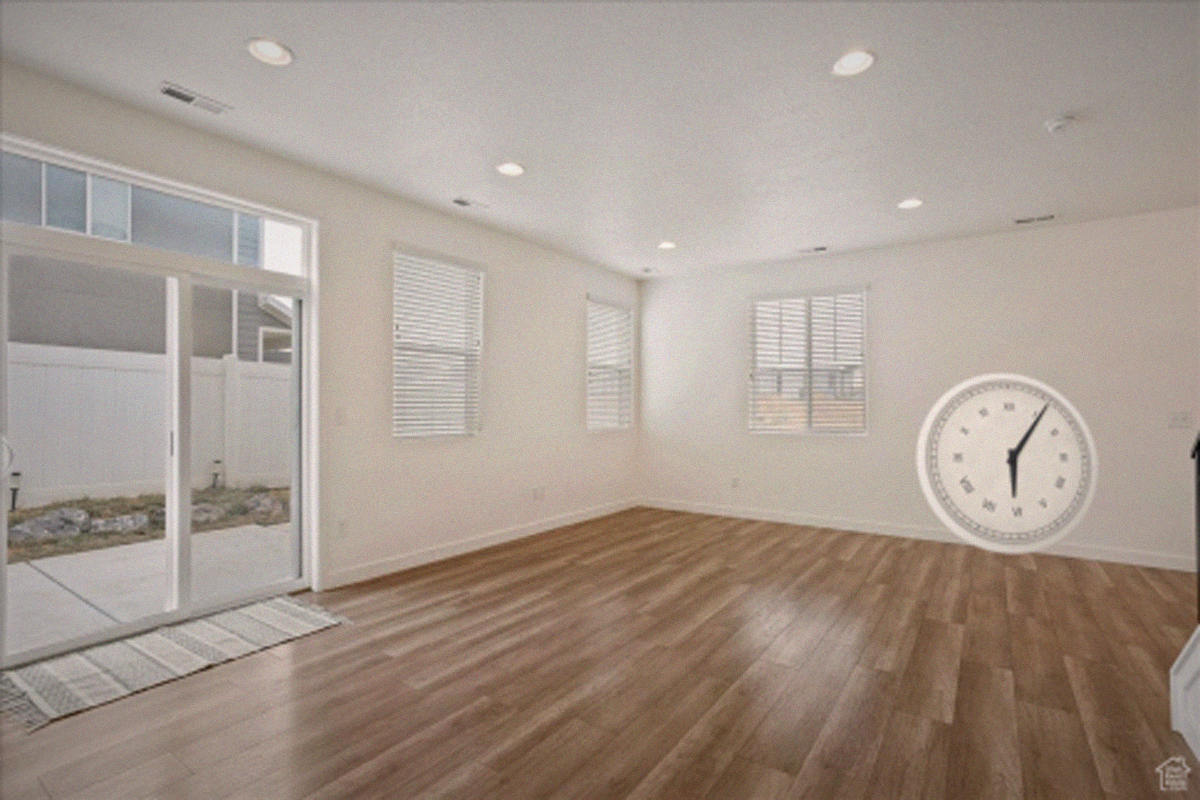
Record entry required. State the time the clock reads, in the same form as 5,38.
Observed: 6,06
